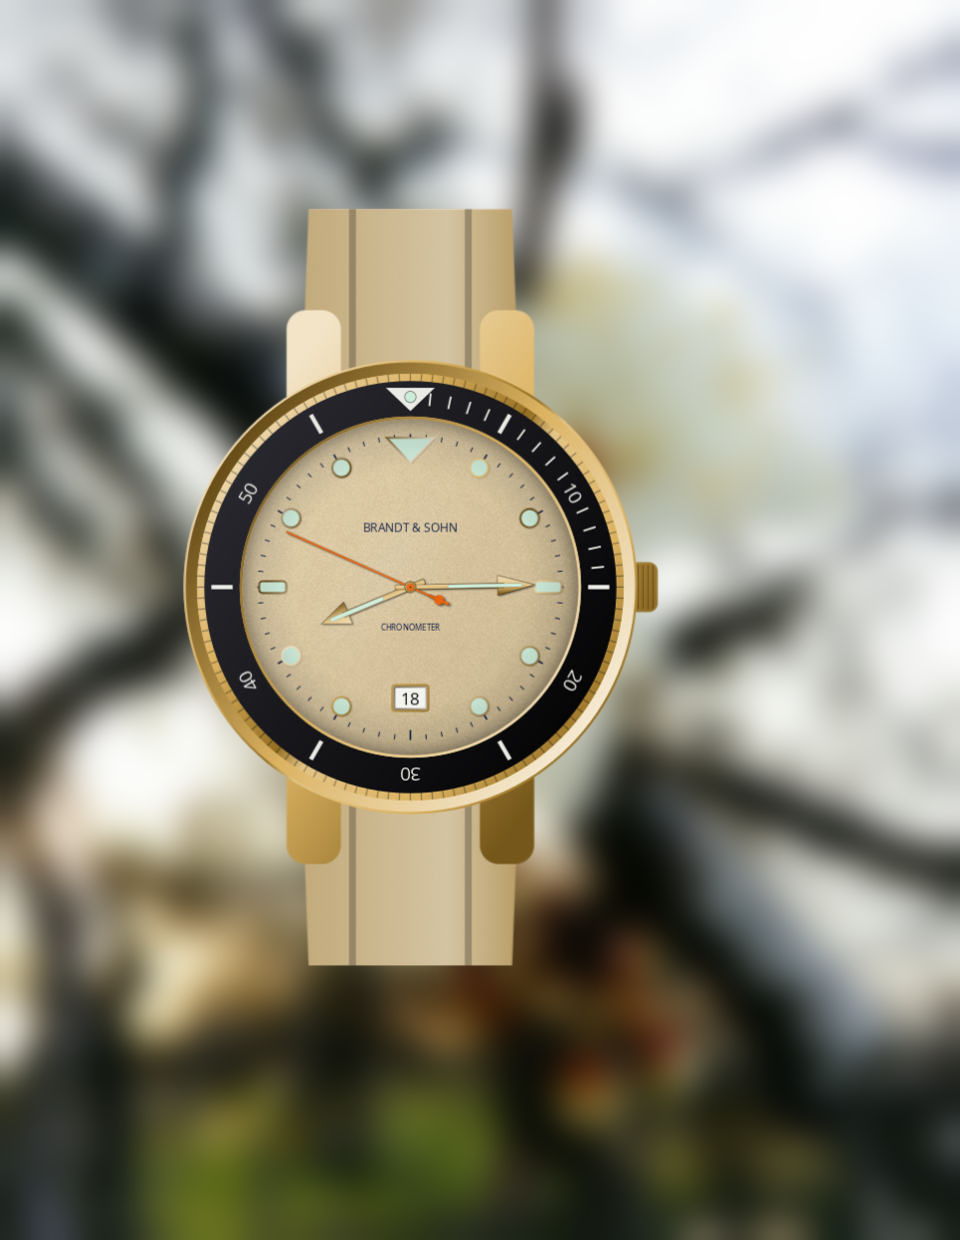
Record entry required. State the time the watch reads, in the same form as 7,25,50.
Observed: 8,14,49
